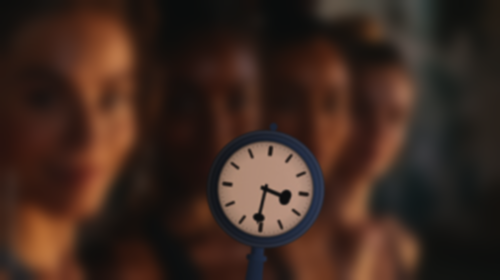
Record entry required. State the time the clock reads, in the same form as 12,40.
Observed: 3,31
